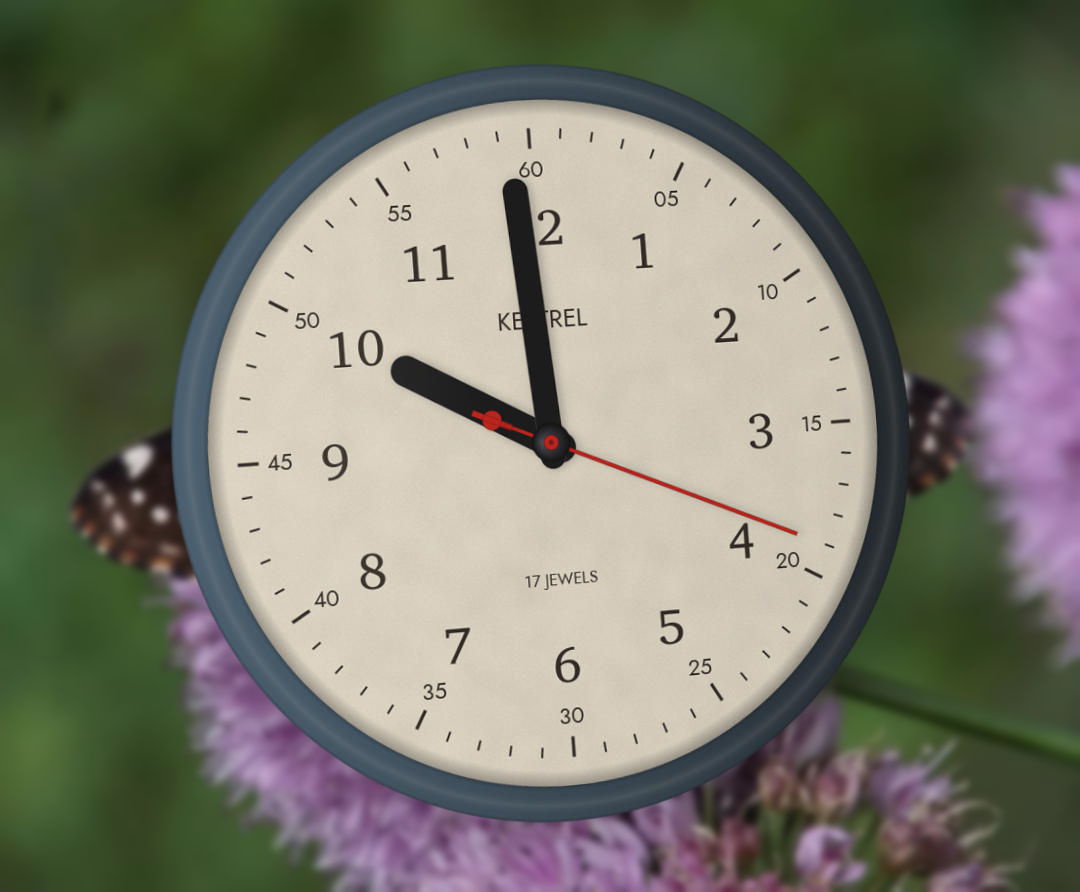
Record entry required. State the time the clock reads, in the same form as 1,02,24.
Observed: 9,59,19
